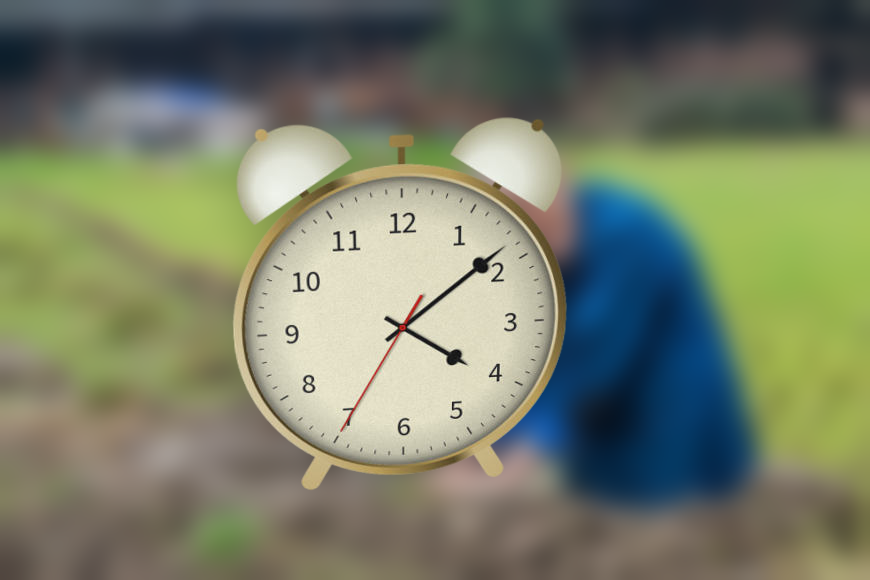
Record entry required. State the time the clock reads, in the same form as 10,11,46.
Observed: 4,08,35
